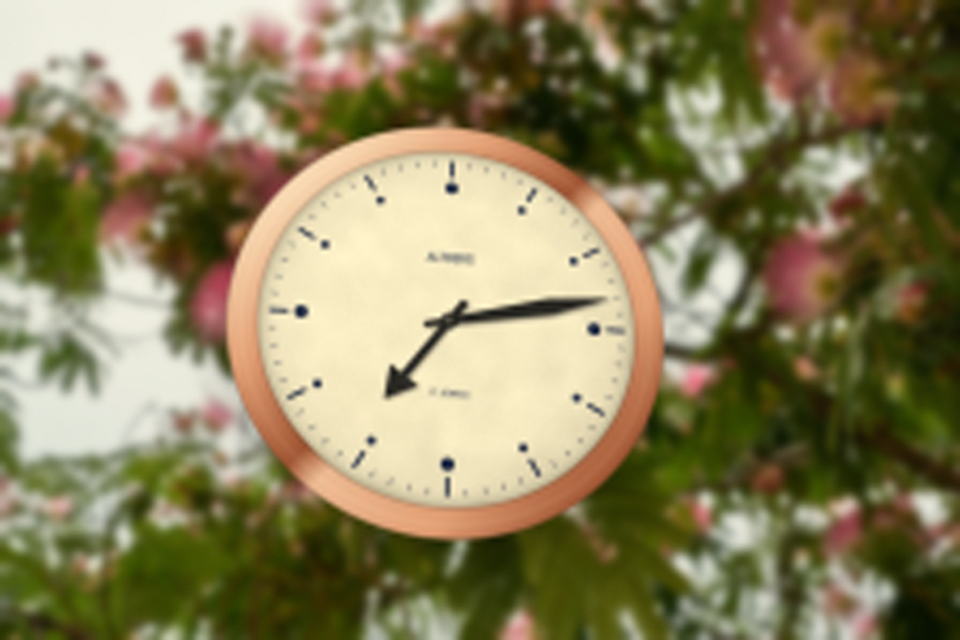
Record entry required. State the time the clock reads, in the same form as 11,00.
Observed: 7,13
